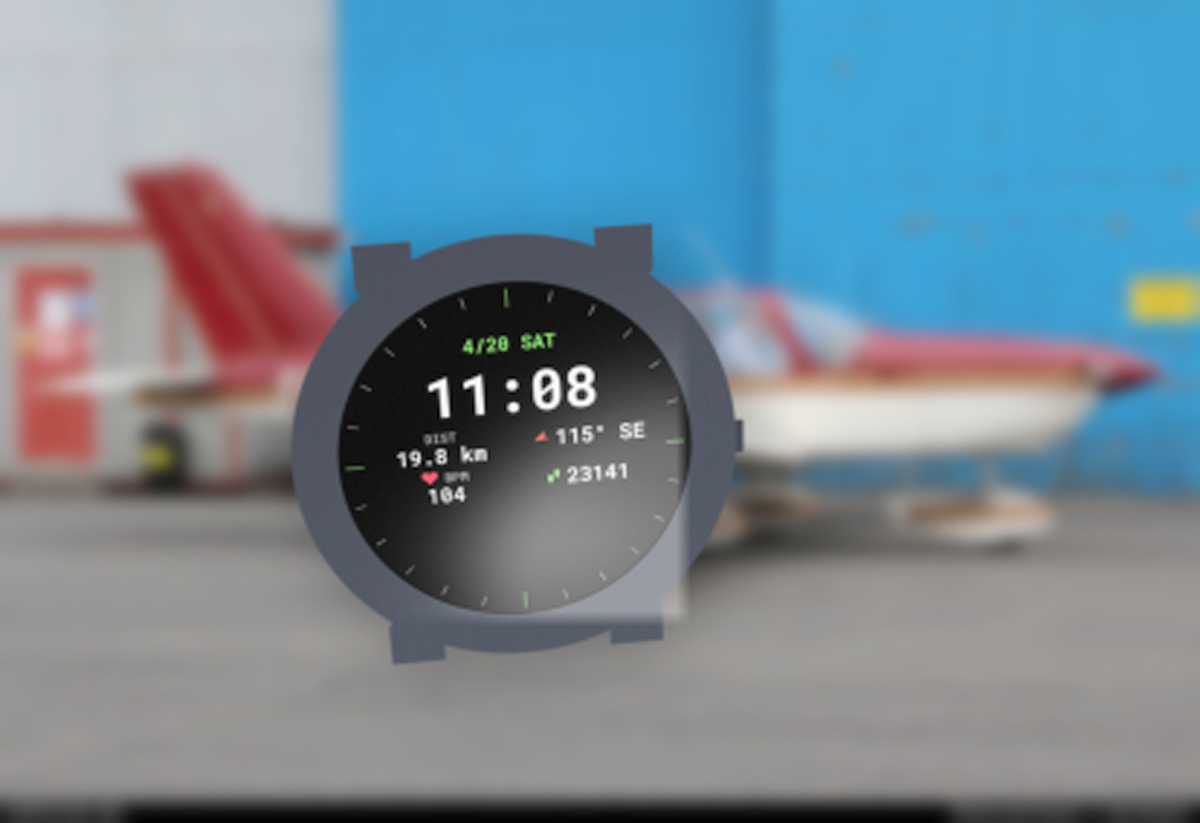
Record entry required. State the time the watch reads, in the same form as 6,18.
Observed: 11,08
